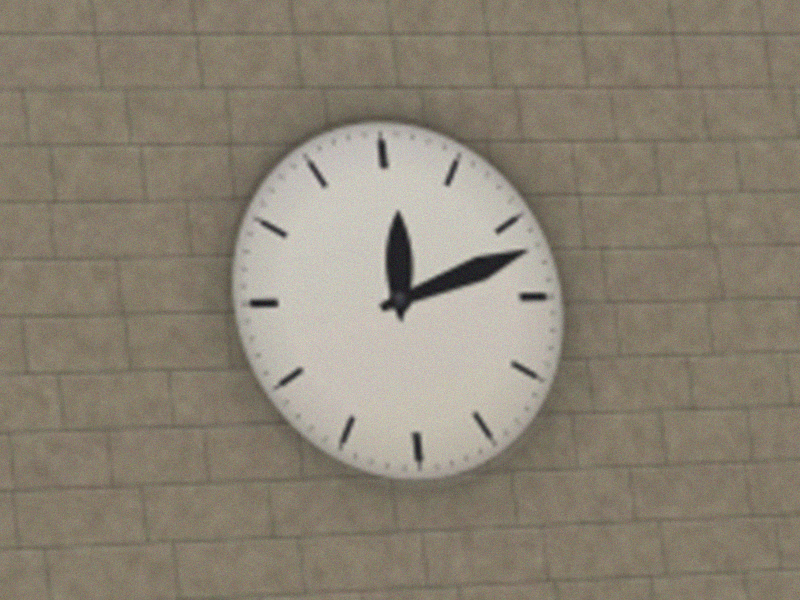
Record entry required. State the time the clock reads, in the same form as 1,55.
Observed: 12,12
